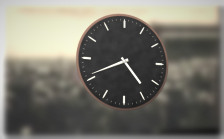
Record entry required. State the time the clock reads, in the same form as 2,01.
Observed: 4,41
